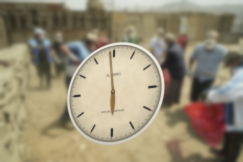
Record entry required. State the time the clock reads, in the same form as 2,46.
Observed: 5,59
